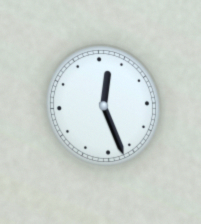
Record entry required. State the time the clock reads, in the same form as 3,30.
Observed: 12,27
